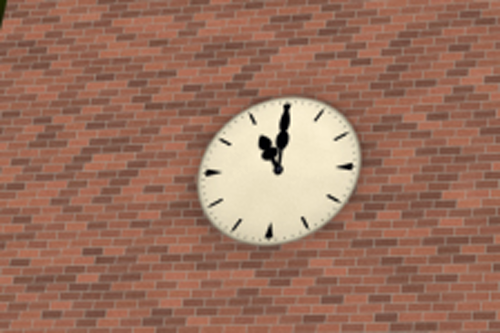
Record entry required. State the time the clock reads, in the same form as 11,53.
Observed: 11,00
